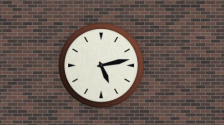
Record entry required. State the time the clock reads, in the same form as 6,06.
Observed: 5,13
